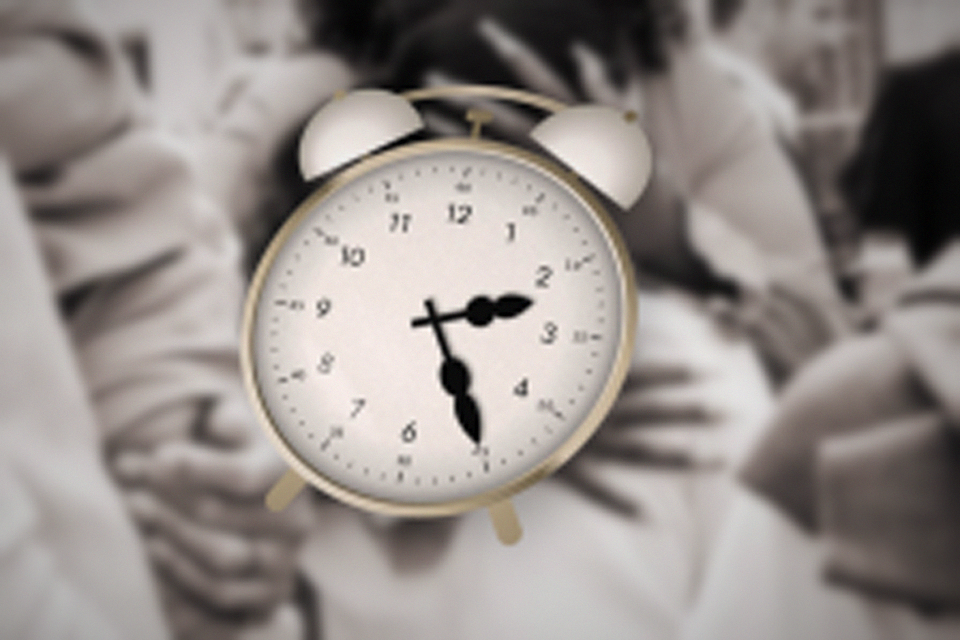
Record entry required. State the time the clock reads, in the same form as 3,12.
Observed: 2,25
